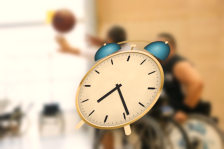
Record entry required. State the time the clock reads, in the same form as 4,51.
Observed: 7,24
